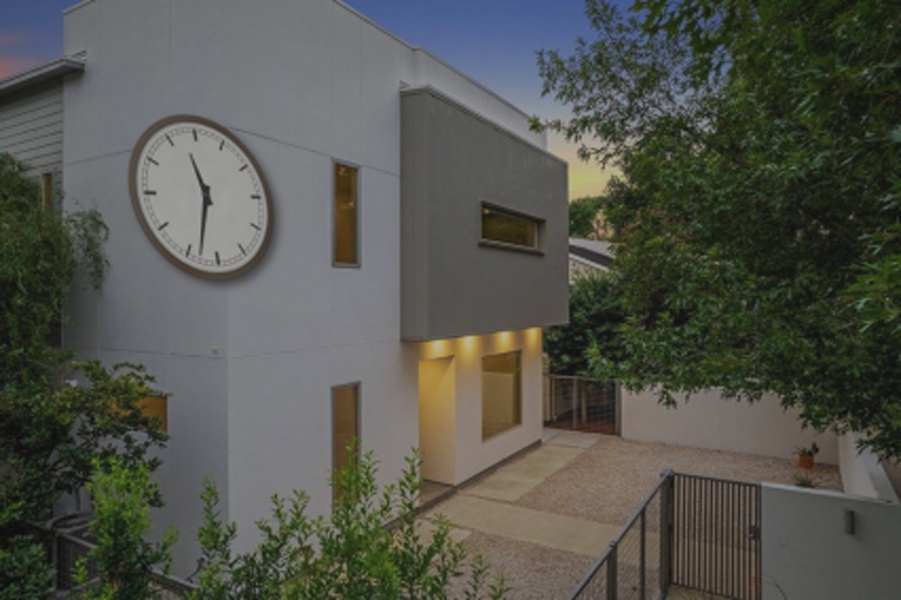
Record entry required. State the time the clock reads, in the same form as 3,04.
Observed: 11,33
